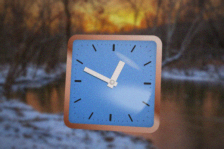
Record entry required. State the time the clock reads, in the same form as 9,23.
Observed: 12,49
